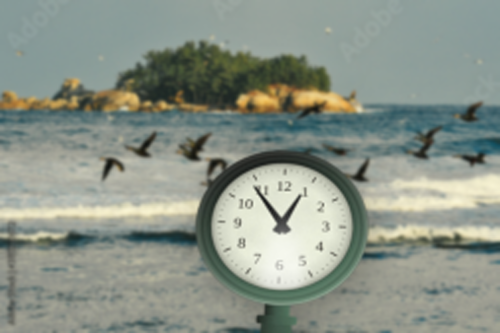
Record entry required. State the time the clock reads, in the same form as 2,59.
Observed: 12,54
